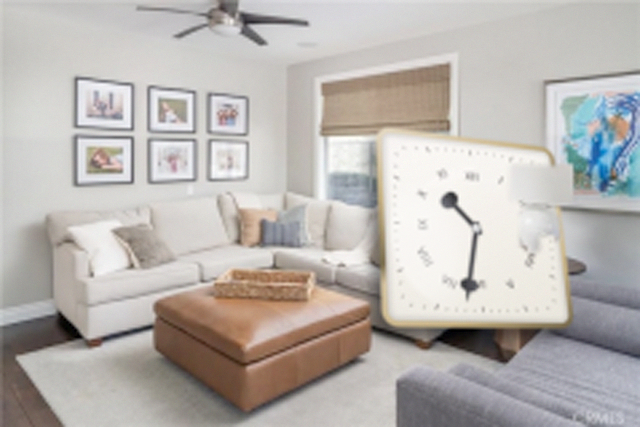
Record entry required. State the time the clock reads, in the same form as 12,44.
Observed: 10,32
